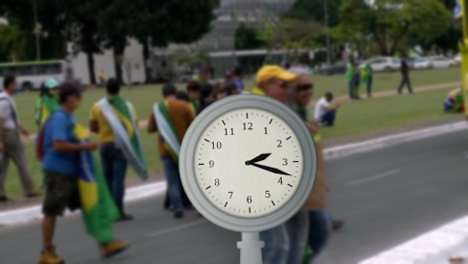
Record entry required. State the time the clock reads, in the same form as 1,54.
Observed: 2,18
